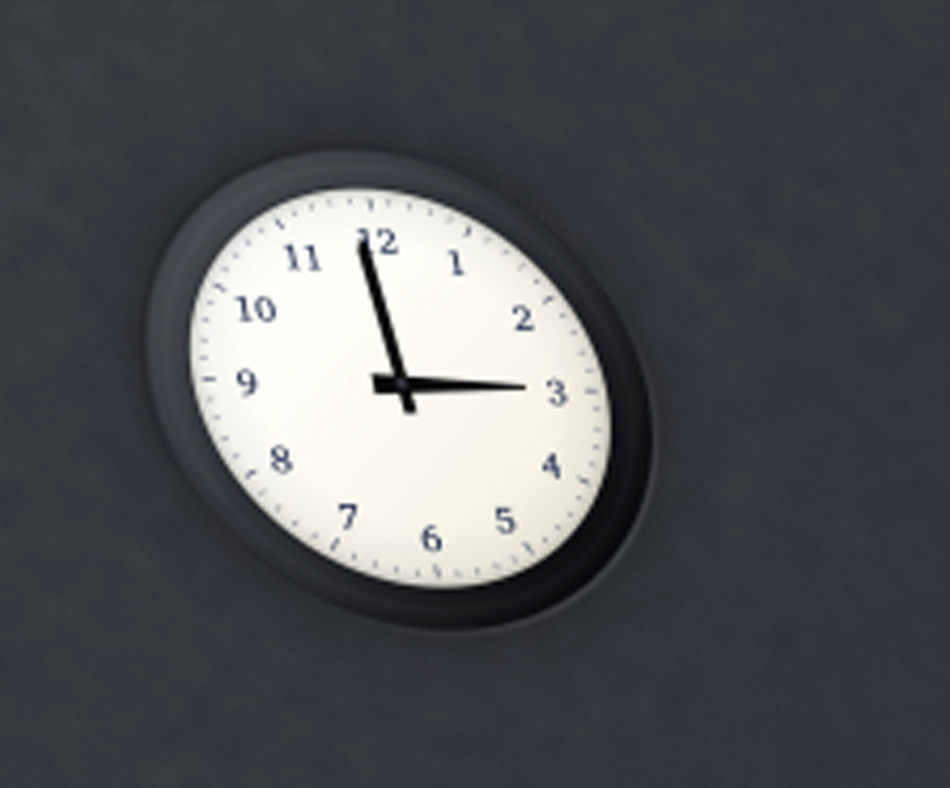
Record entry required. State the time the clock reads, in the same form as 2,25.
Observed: 2,59
